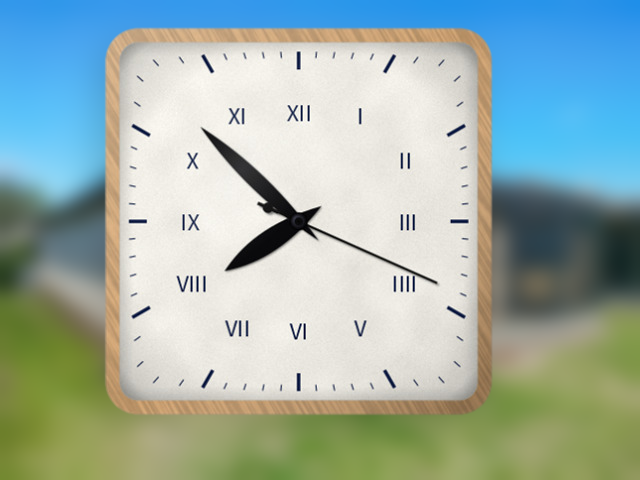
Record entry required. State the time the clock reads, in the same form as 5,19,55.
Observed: 7,52,19
